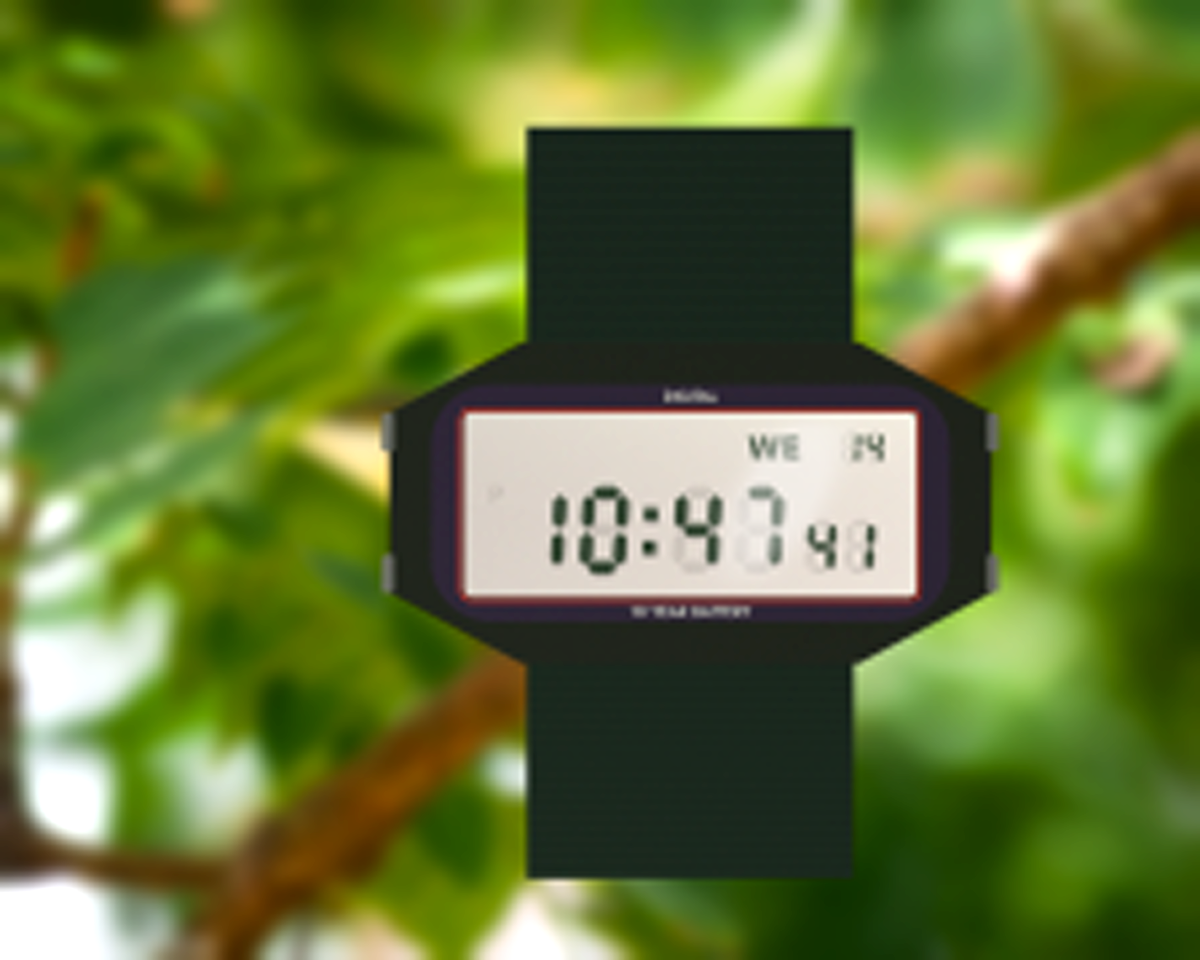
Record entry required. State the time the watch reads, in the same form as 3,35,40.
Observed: 10,47,41
